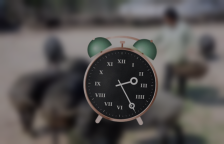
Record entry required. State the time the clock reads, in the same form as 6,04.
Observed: 2,25
